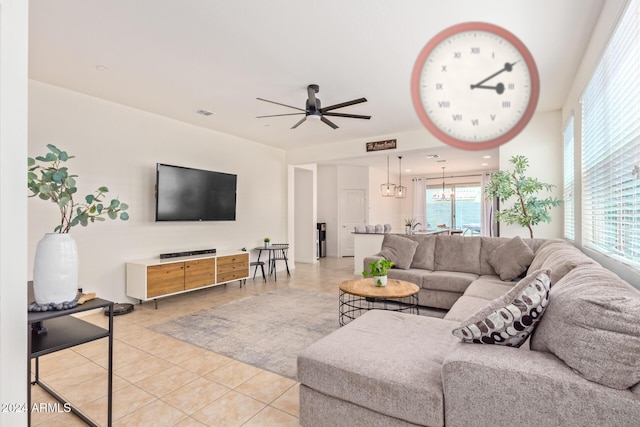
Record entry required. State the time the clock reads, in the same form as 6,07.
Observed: 3,10
